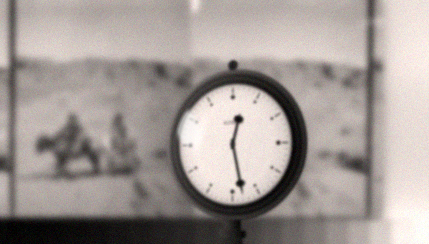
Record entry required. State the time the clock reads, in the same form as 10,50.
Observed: 12,28
